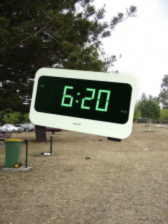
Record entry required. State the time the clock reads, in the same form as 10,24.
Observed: 6,20
